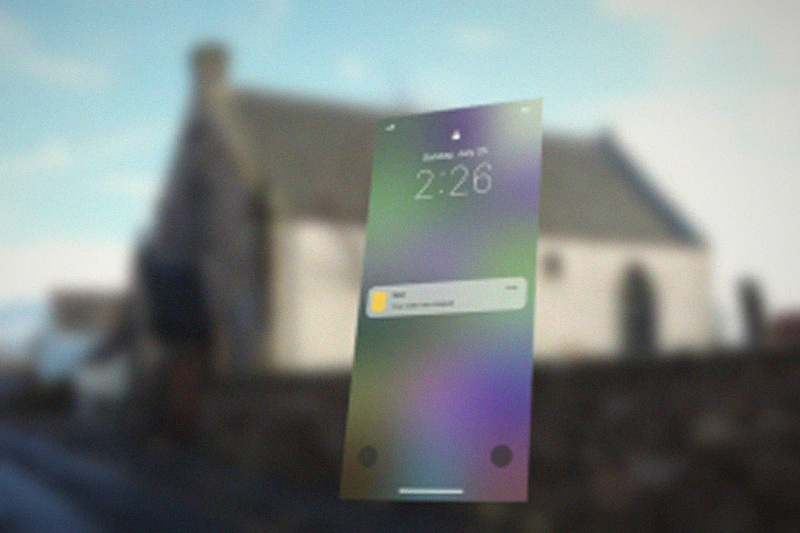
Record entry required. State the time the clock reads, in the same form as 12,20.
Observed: 2,26
